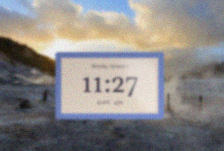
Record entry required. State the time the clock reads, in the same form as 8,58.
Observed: 11,27
